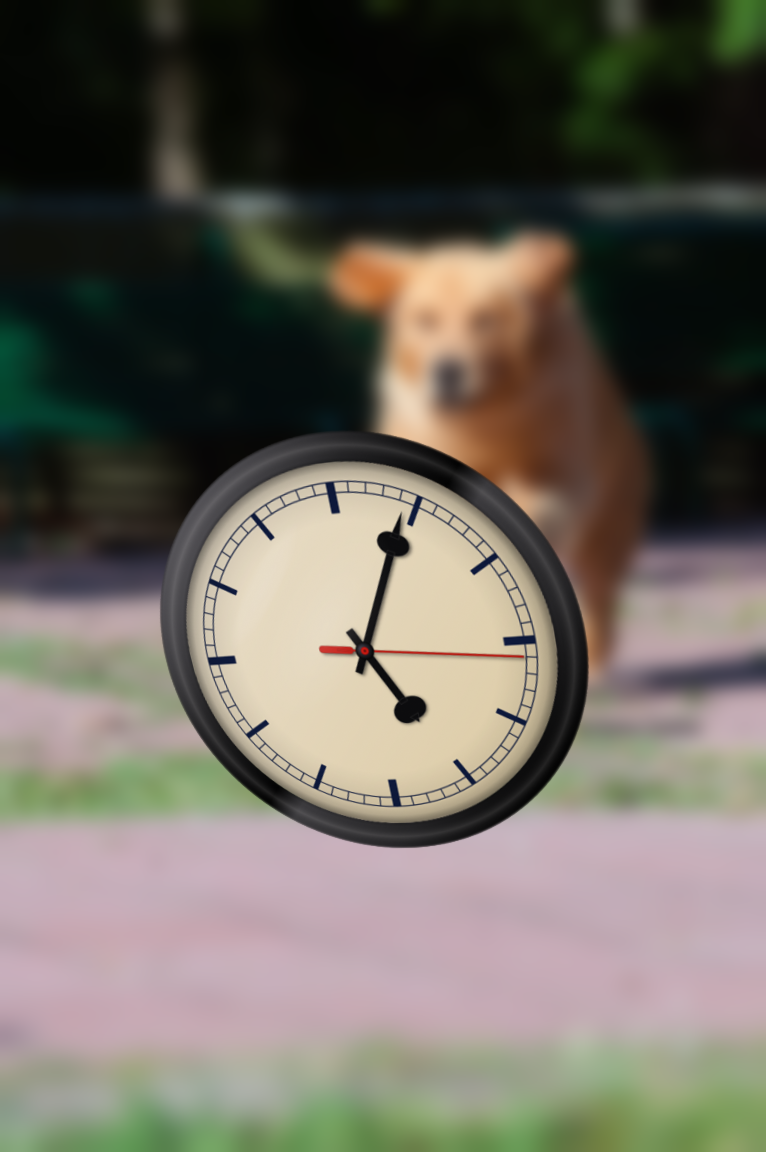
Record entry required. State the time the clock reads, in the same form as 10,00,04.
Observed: 5,04,16
